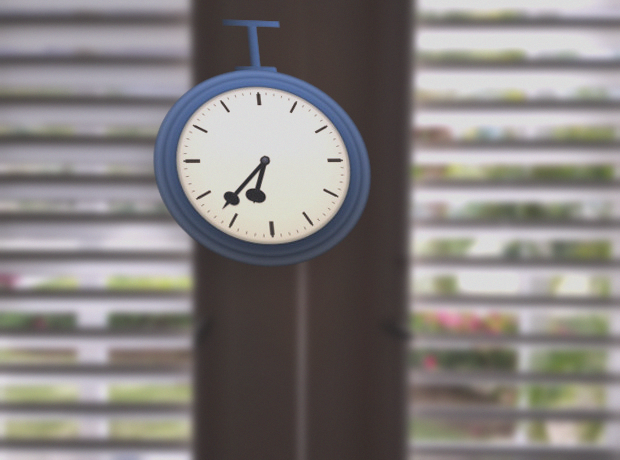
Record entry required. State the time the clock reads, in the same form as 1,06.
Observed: 6,37
